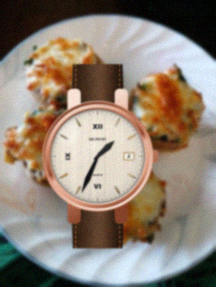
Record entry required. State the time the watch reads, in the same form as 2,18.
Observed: 1,34
